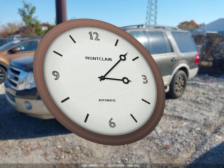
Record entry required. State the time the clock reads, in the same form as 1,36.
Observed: 3,08
